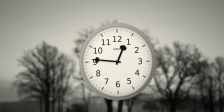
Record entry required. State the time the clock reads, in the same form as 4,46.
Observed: 12,46
